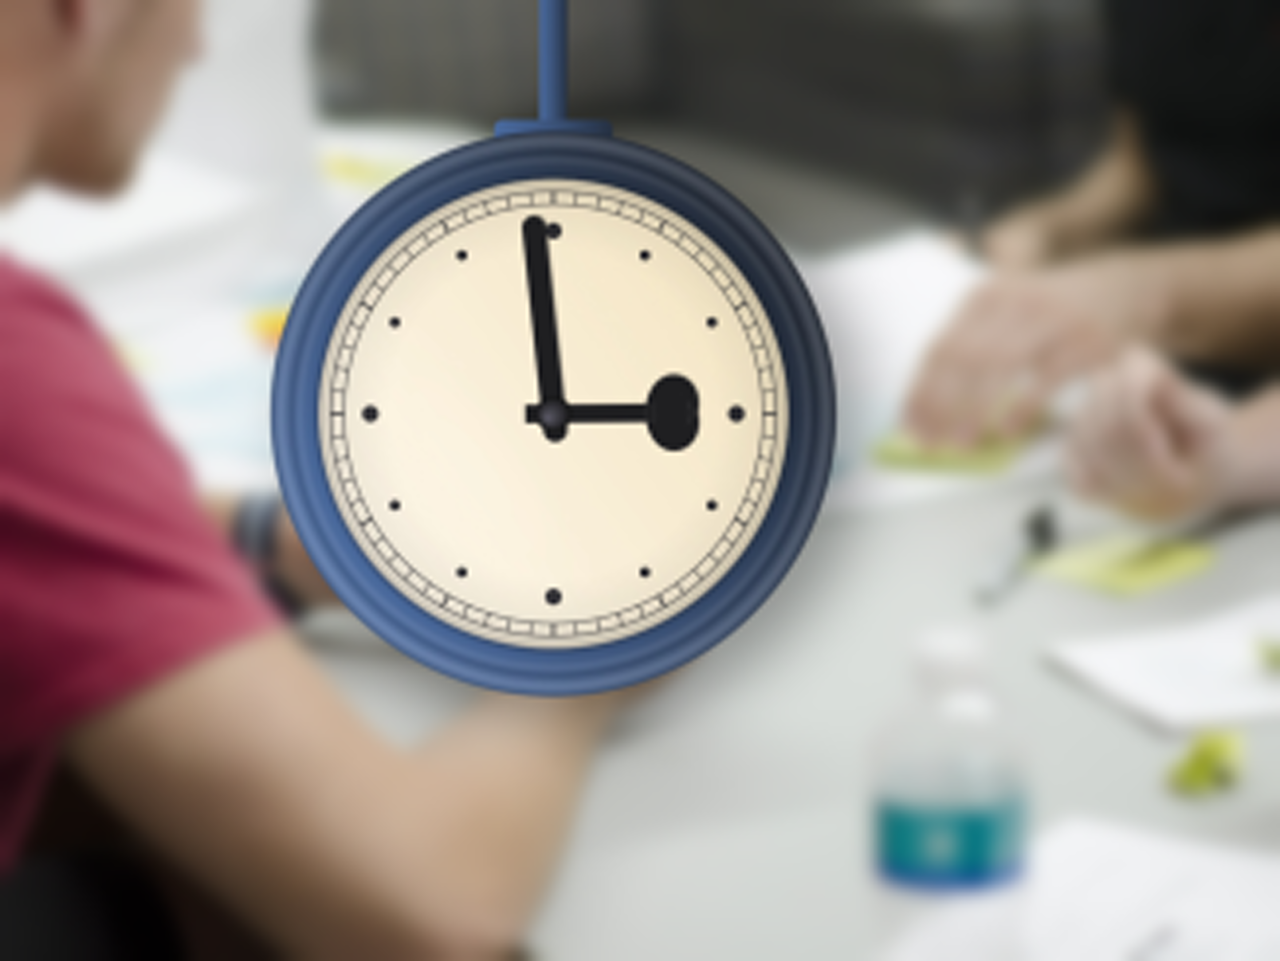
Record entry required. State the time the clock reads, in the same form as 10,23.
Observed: 2,59
